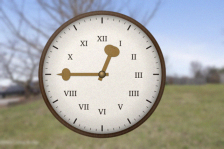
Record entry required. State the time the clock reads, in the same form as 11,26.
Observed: 12,45
